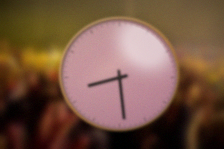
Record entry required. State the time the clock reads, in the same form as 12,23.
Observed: 8,29
